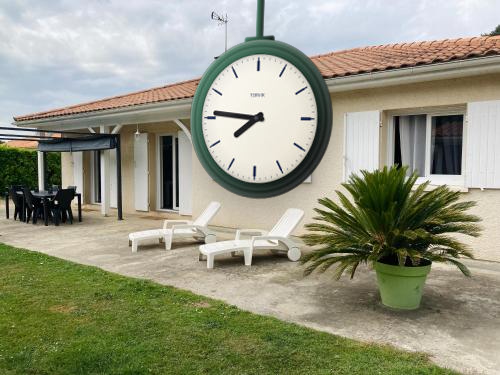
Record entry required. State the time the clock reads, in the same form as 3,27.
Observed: 7,46
